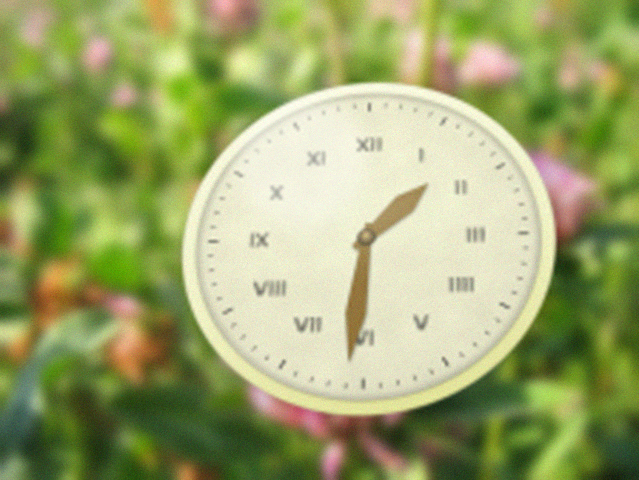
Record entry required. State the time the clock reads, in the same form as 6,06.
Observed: 1,31
